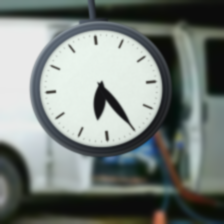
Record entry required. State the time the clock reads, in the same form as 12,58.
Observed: 6,25
